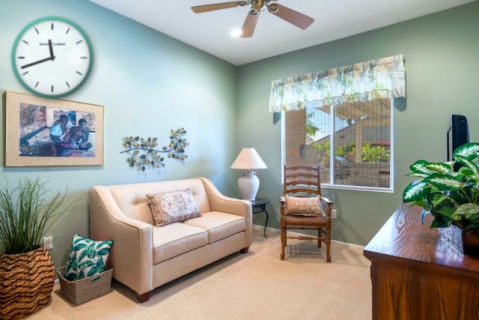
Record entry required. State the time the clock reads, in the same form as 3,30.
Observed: 11,42
